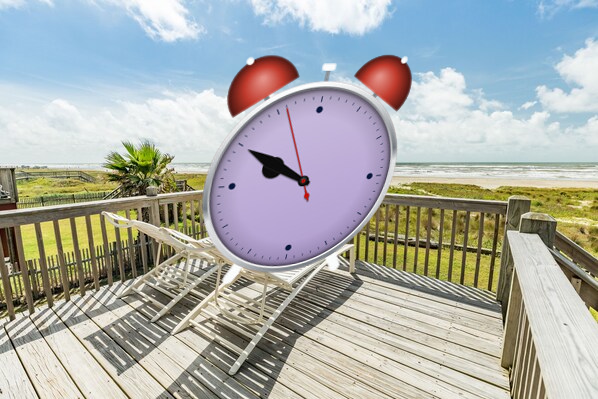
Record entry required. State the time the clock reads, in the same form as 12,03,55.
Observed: 9,49,56
